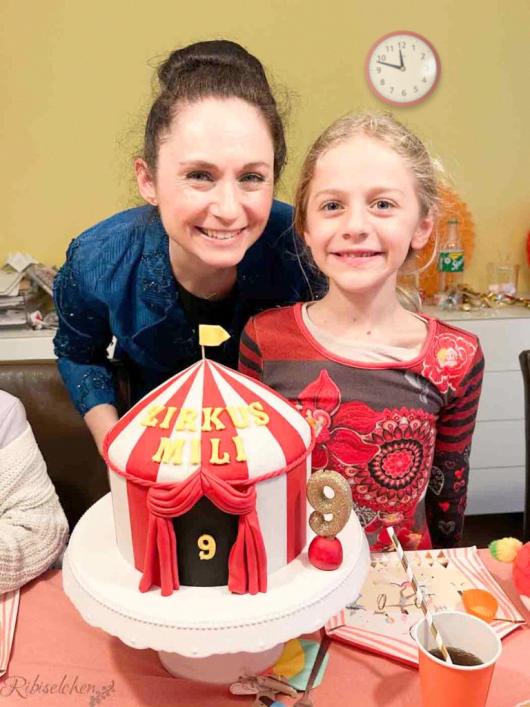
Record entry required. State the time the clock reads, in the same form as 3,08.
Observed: 11,48
